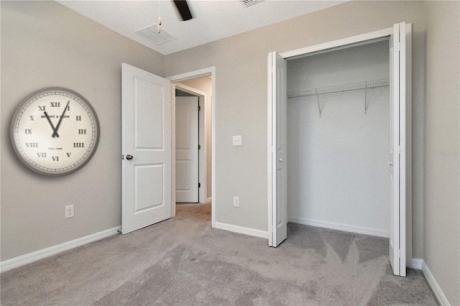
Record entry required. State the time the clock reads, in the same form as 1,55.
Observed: 11,04
